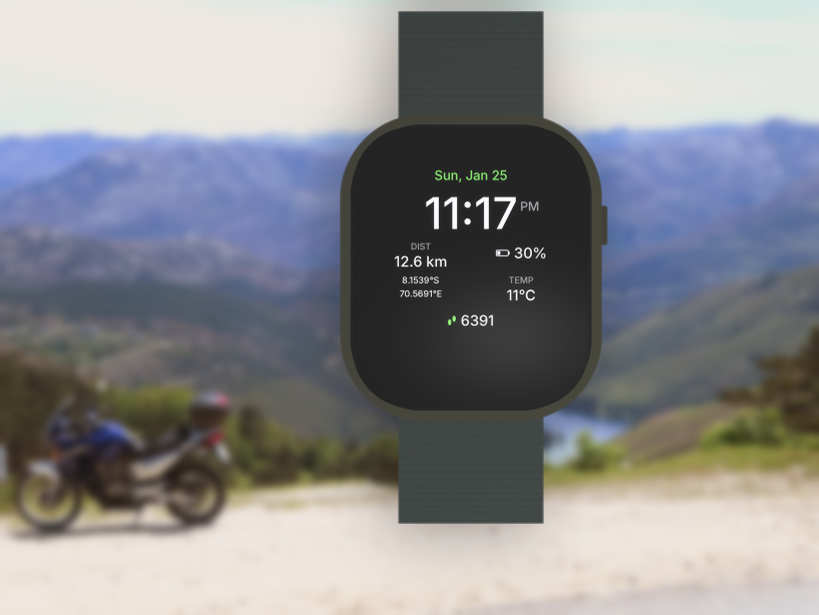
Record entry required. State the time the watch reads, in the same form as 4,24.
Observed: 11,17
